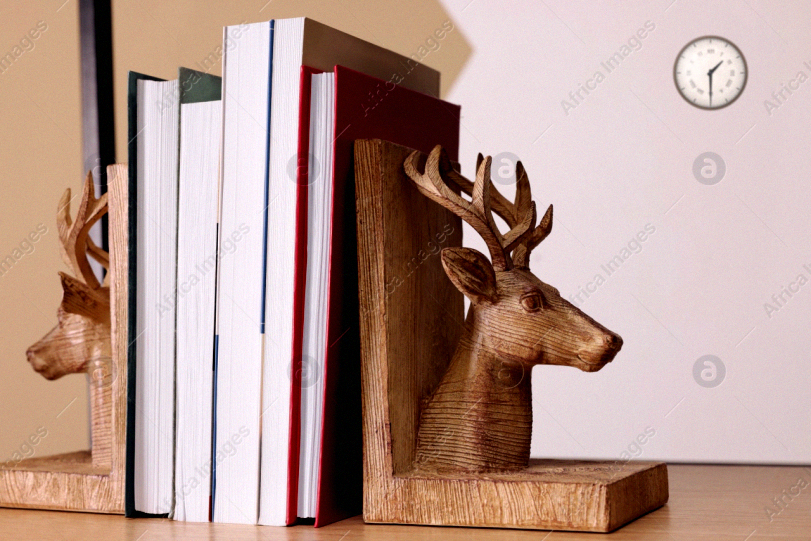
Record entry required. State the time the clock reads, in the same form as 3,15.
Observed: 1,30
